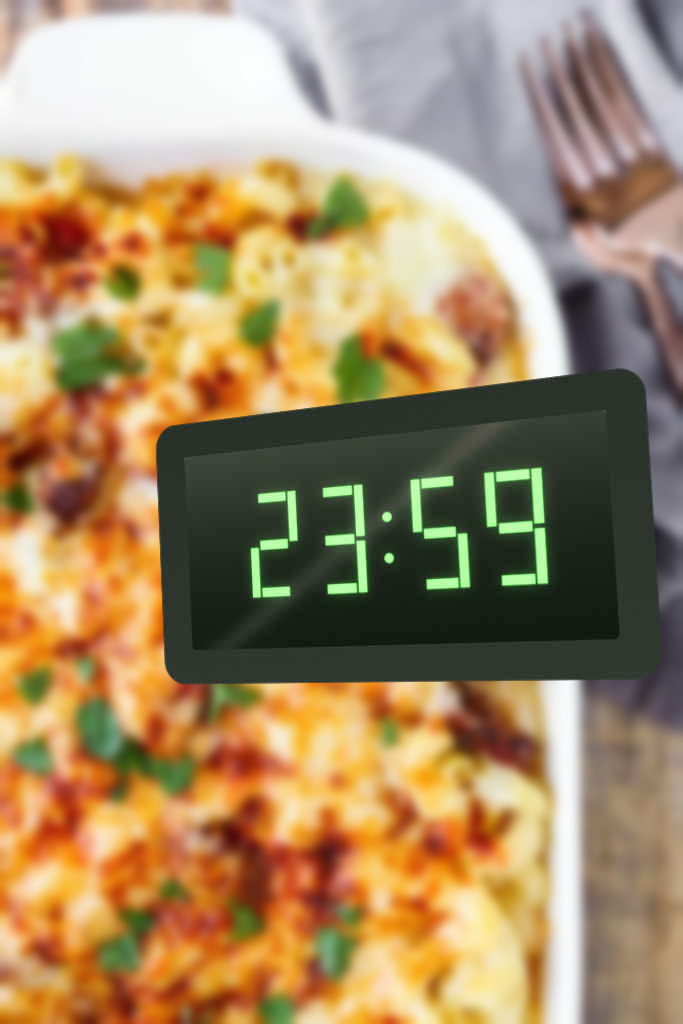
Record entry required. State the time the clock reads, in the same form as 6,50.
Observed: 23,59
